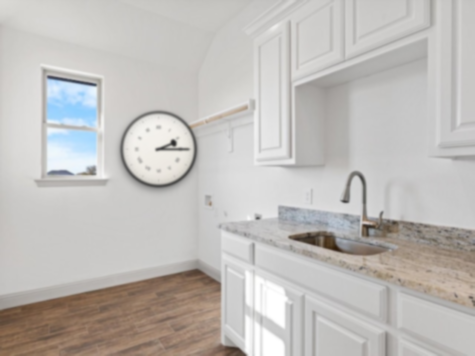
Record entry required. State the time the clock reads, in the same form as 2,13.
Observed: 2,15
